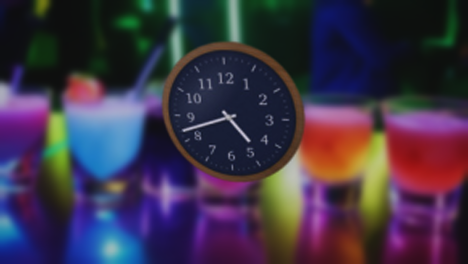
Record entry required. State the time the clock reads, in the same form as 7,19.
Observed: 4,42
